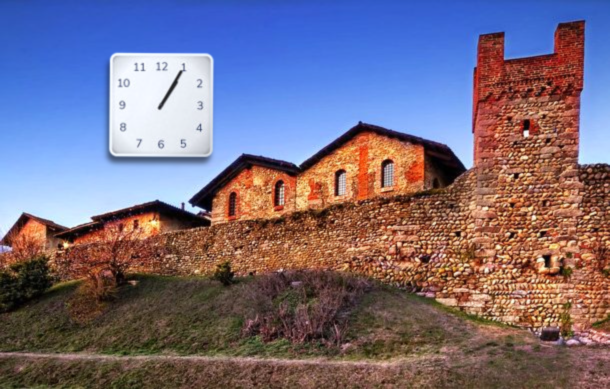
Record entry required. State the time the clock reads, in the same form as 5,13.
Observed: 1,05
